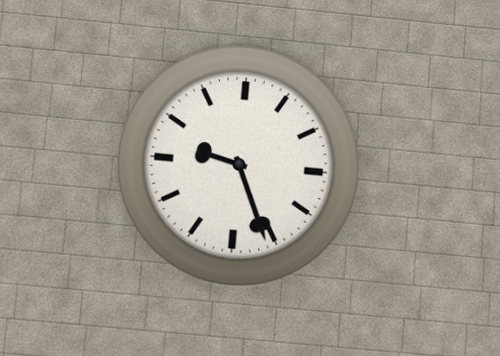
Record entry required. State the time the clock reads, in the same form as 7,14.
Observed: 9,26
